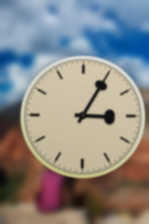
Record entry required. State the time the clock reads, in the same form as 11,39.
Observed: 3,05
